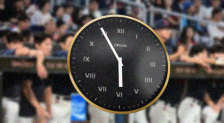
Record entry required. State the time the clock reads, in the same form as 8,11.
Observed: 5,55
